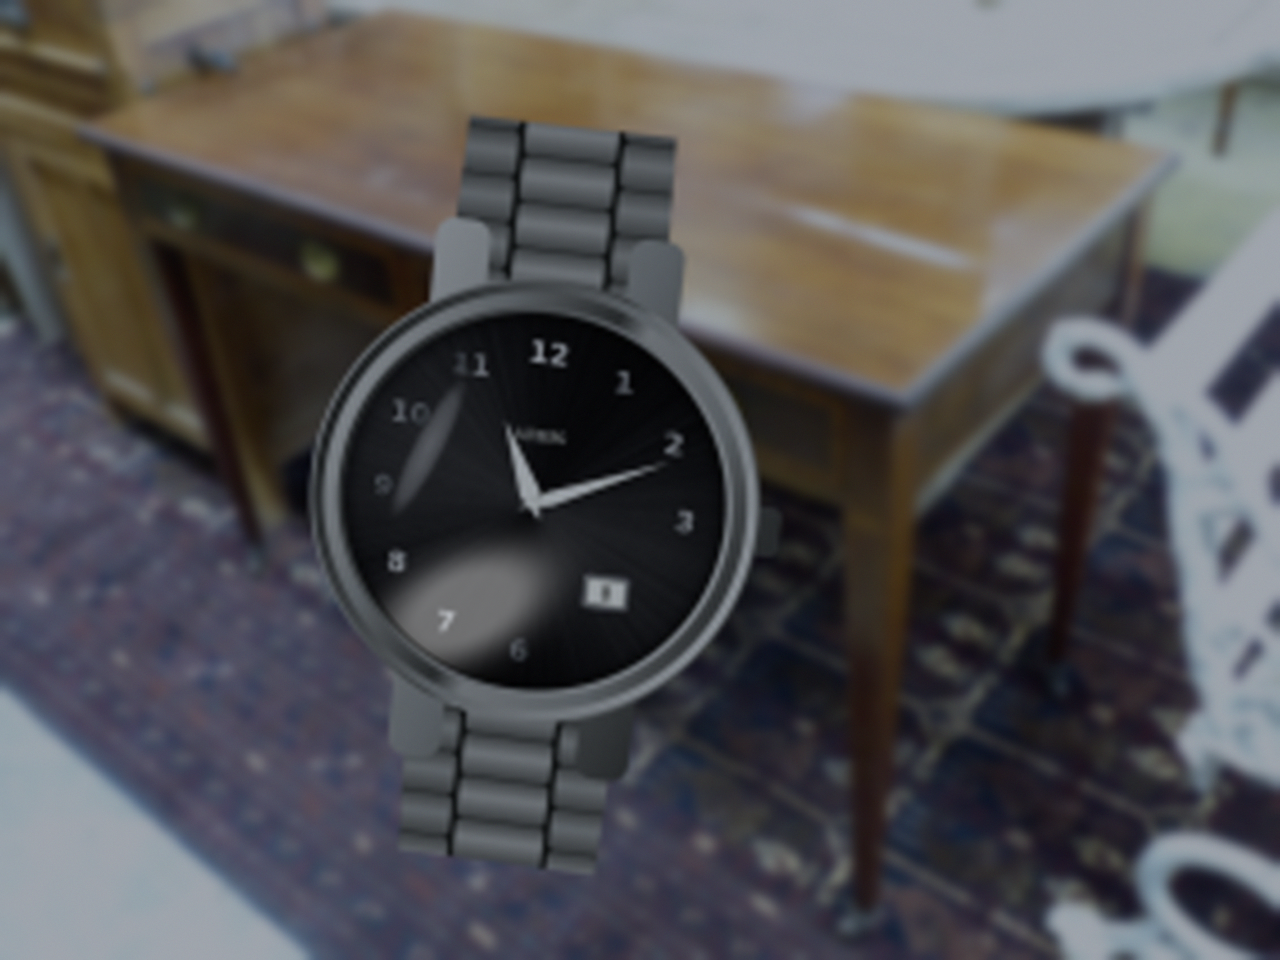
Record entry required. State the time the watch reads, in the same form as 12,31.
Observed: 11,11
